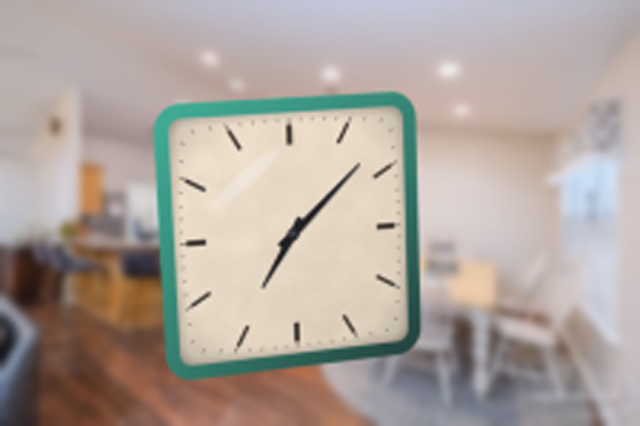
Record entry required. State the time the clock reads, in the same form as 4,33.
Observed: 7,08
